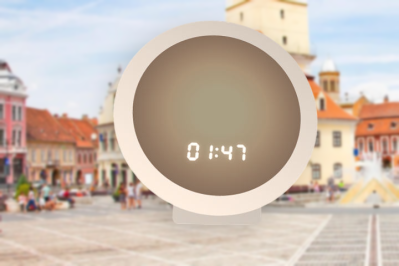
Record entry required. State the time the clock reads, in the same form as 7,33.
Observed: 1,47
